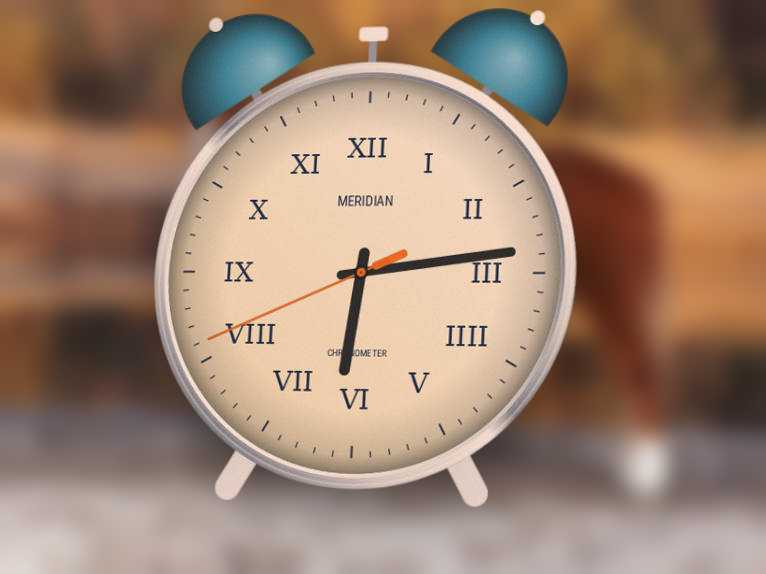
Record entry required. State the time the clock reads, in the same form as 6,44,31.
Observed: 6,13,41
